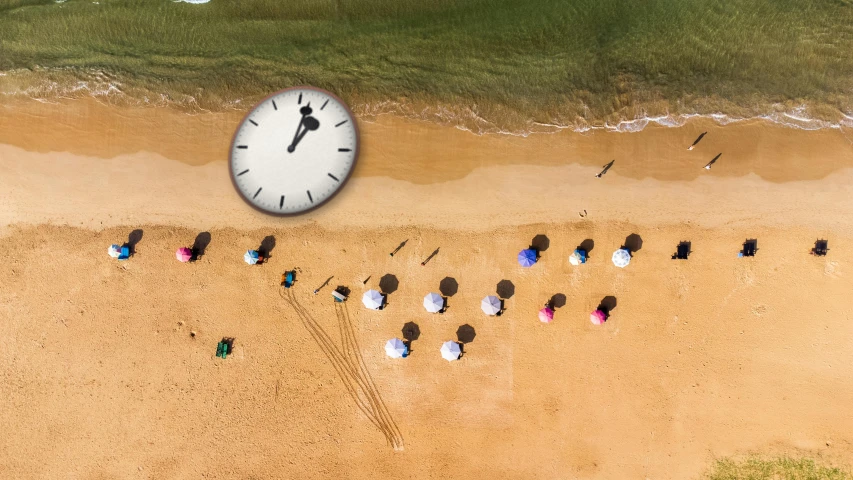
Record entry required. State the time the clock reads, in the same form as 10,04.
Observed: 1,02
